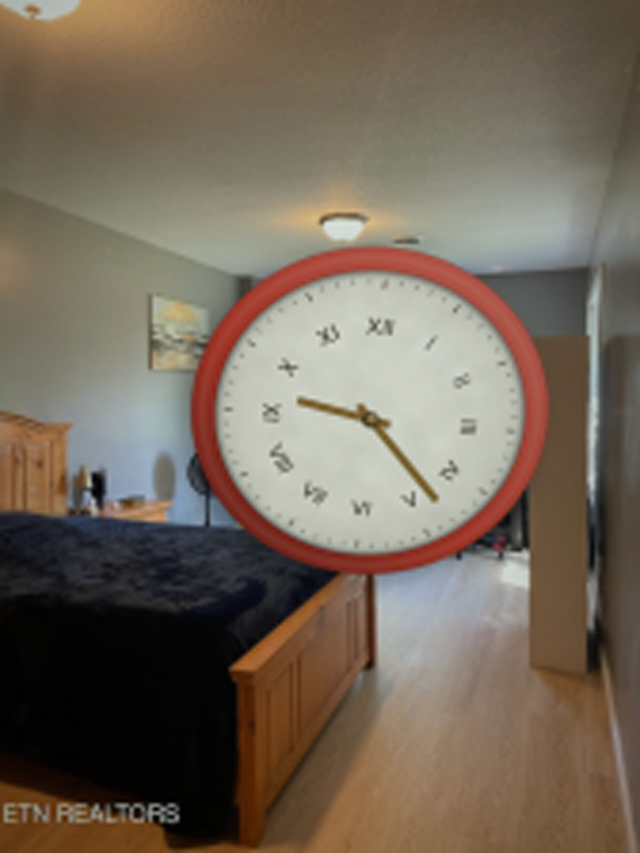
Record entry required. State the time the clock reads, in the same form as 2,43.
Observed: 9,23
